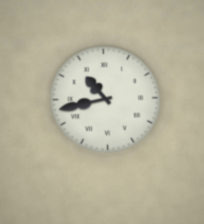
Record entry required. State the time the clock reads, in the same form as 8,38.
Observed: 10,43
